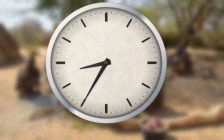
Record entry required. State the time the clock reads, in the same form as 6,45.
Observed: 8,35
